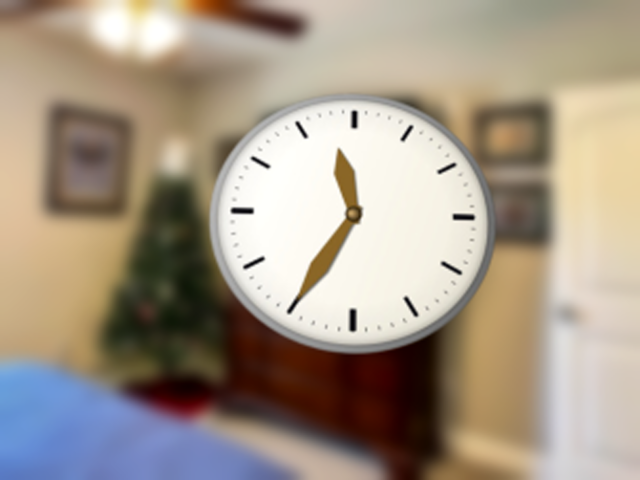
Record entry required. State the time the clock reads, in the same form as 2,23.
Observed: 11,35
